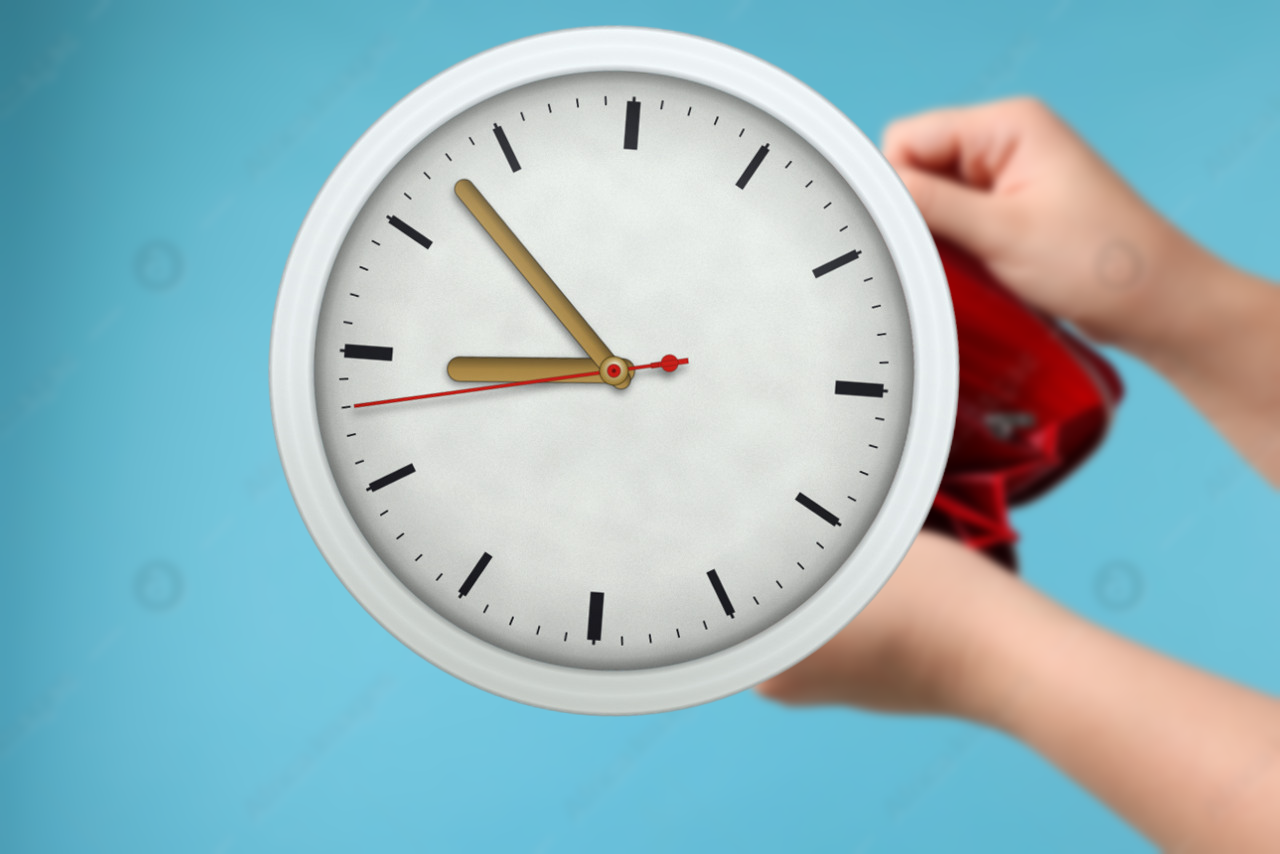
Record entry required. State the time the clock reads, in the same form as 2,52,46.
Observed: 8,52,43
